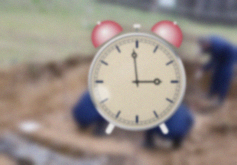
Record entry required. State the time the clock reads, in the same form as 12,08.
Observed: 2,59
